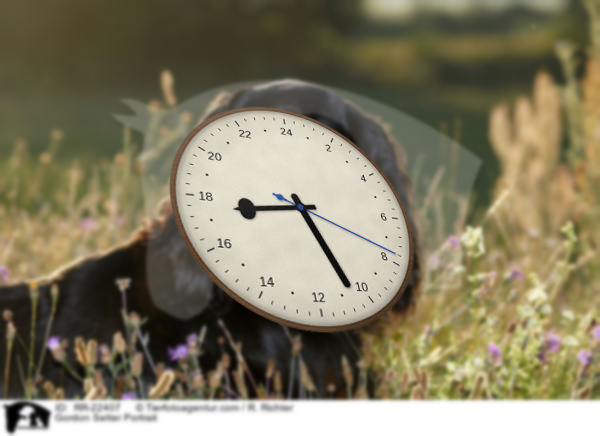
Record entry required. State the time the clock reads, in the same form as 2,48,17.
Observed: 17,26,19
